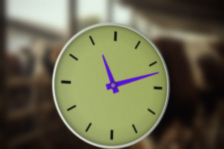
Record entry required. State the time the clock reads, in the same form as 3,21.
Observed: 11,12
